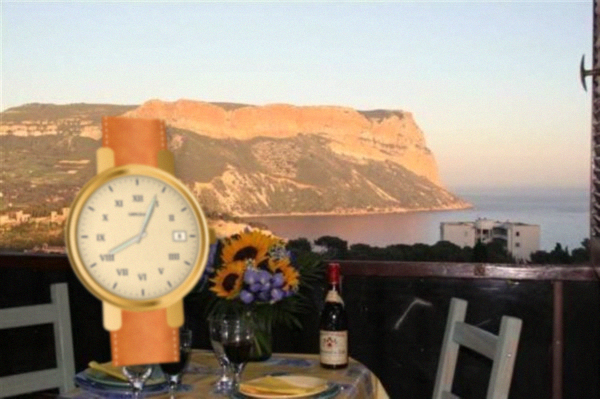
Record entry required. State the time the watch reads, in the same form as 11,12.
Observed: 8,04
